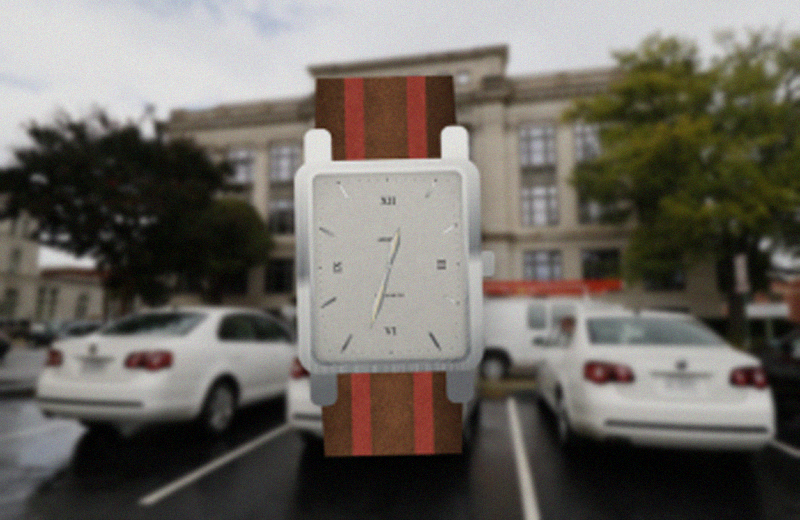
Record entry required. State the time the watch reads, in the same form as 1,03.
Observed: 12,33
